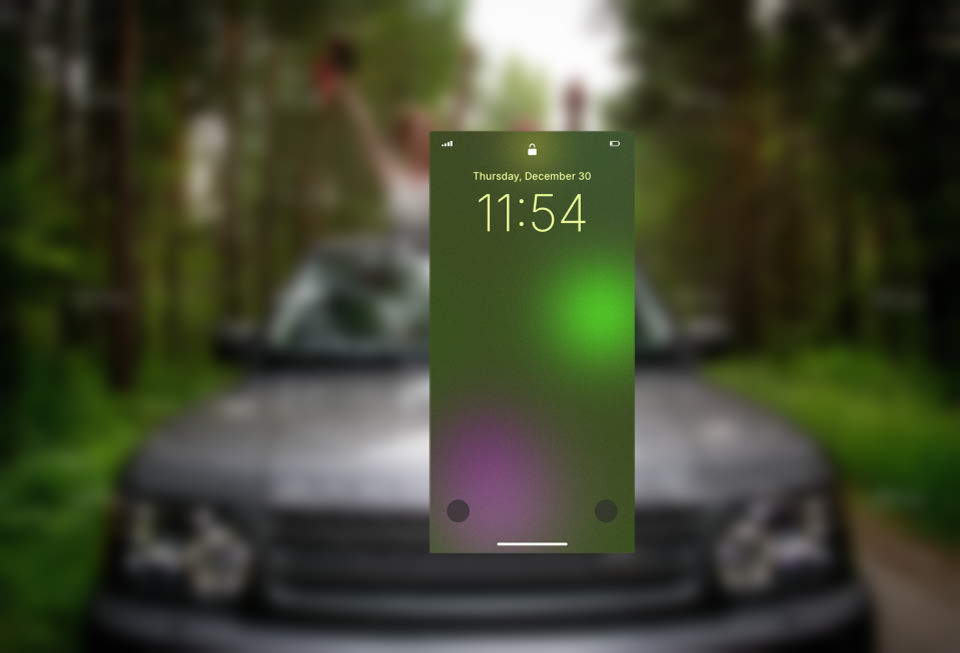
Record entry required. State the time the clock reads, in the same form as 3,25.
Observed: 11,54
